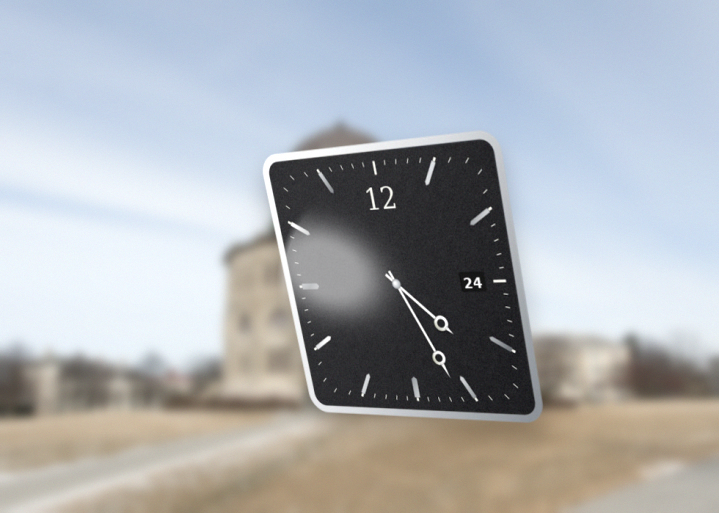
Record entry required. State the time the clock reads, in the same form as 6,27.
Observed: 4,26
